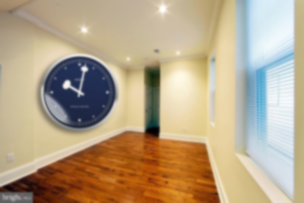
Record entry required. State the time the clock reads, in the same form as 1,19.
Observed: 10,02
